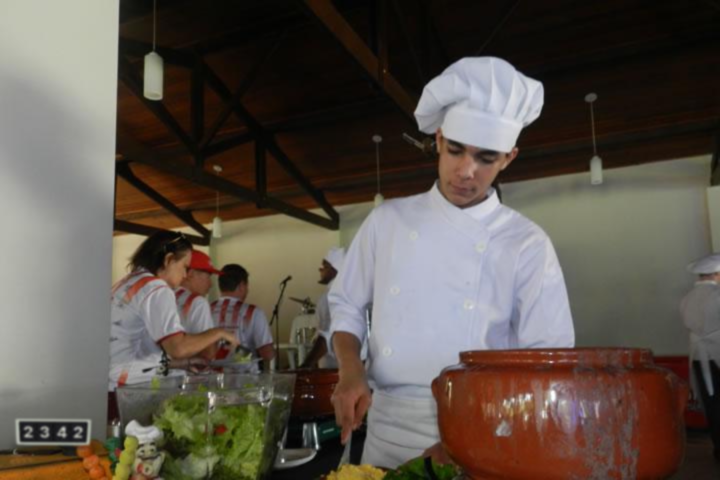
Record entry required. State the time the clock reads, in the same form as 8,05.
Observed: 23,42
